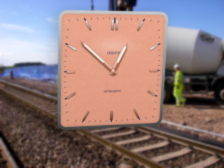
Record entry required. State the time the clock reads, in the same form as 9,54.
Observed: 12,52
